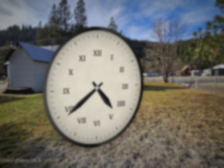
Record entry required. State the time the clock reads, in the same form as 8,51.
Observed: 4,39
